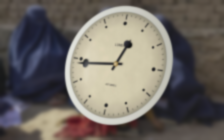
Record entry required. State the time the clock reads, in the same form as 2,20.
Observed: 12,44
